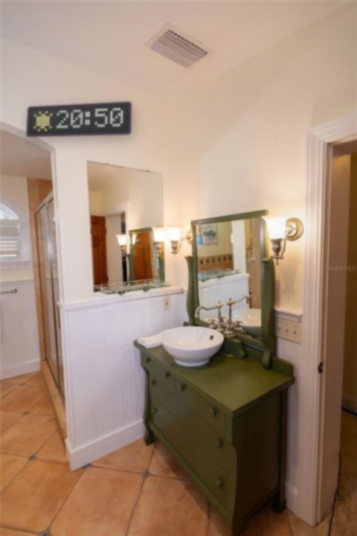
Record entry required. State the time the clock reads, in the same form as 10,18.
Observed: 20,50
